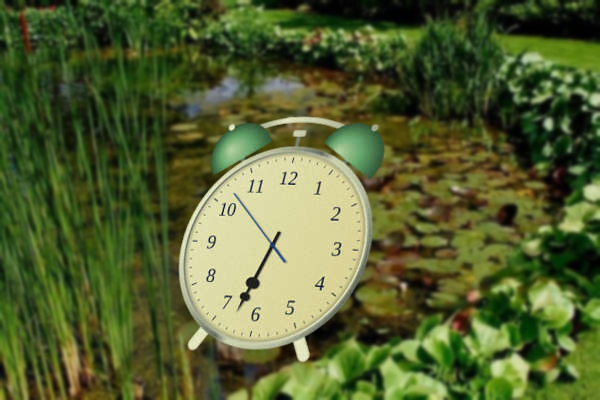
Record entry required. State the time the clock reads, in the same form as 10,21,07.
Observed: 6,32,52
